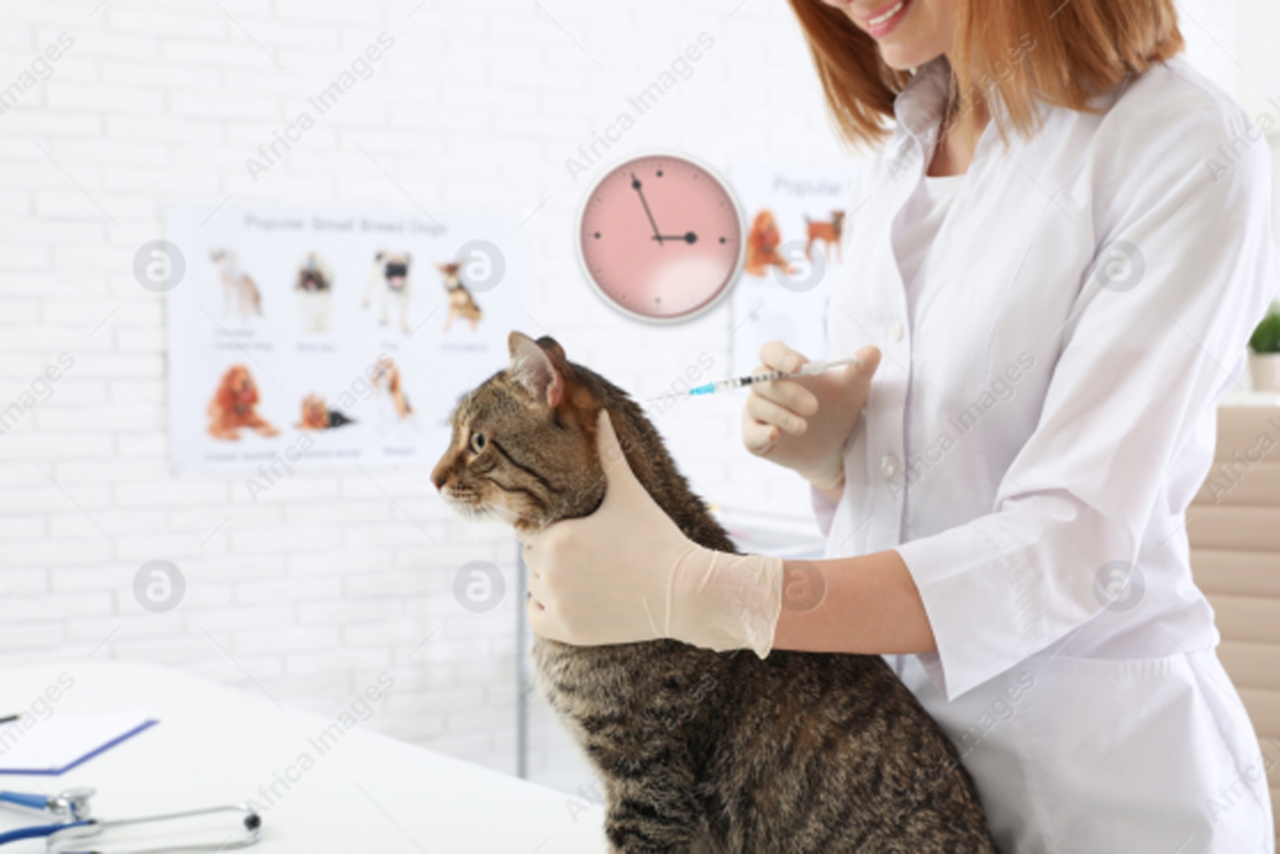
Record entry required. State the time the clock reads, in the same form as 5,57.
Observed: 2,56
